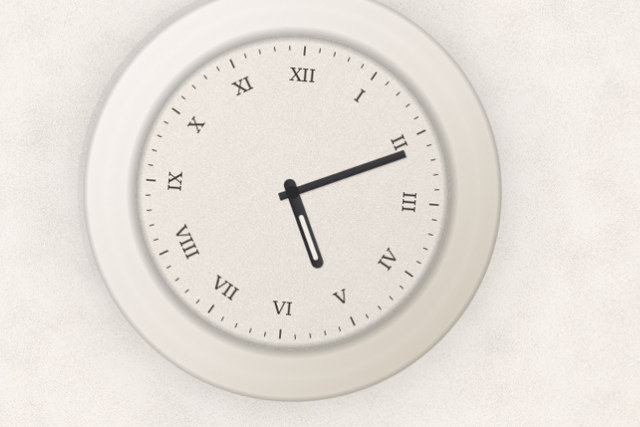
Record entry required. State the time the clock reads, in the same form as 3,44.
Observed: 5,11
